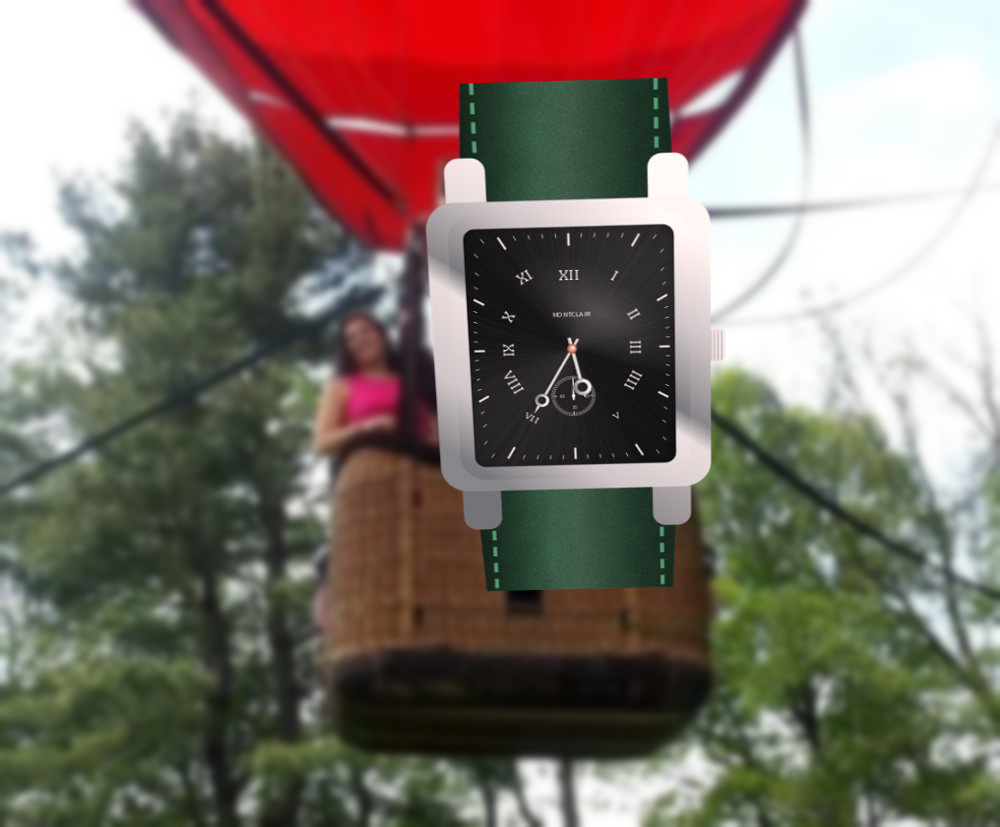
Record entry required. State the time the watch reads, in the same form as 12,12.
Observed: 5,35
